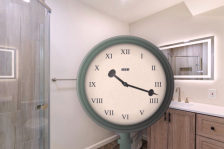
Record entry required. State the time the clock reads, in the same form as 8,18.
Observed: 10,18
